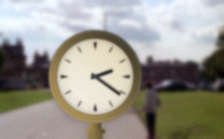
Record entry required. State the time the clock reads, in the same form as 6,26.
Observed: 2,21
